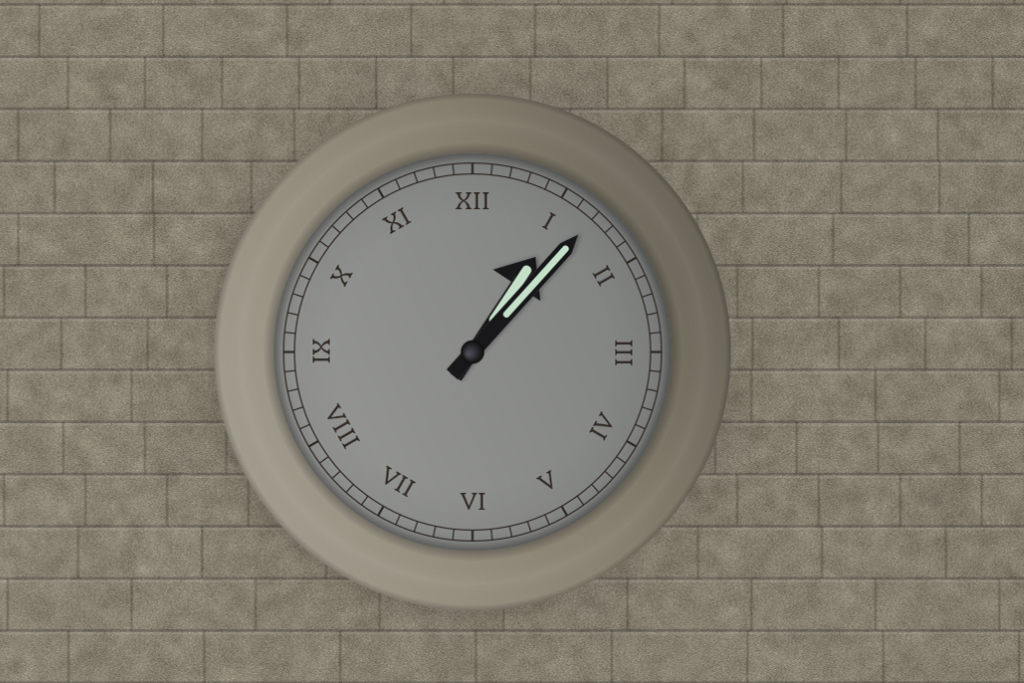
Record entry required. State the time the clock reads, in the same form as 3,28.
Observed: 1,07
